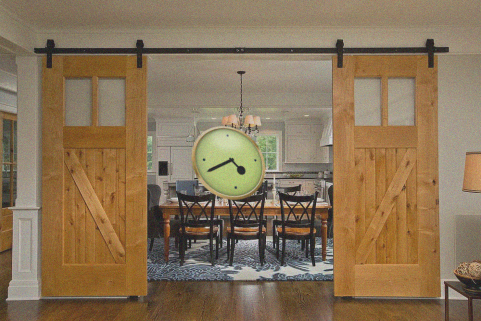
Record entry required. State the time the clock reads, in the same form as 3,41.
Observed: 4,41
